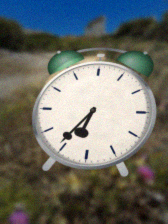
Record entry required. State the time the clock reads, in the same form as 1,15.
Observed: 6,36
